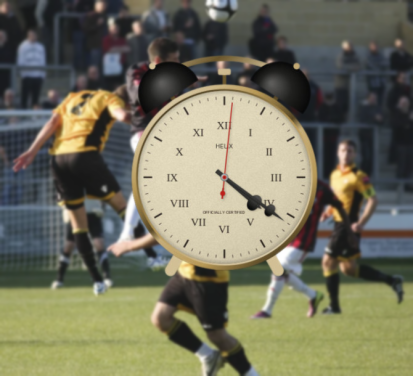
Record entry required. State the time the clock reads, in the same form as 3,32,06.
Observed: 4,21,01
